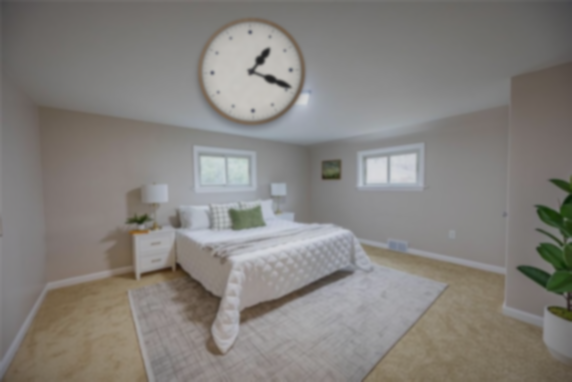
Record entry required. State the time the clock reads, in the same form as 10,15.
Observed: 1,19
